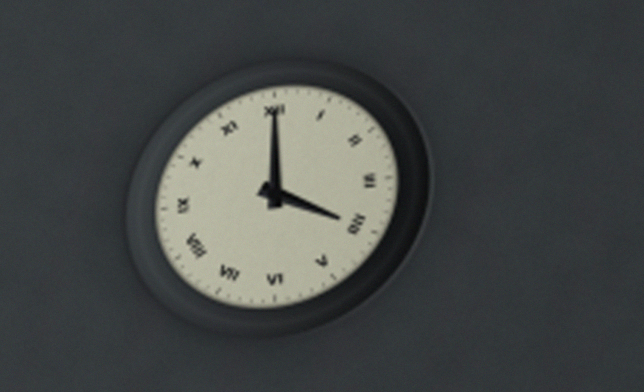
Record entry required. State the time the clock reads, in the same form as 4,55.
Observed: 4,00
